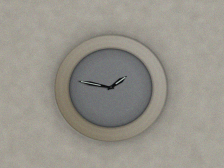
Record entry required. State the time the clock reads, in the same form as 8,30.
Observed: 1,47
